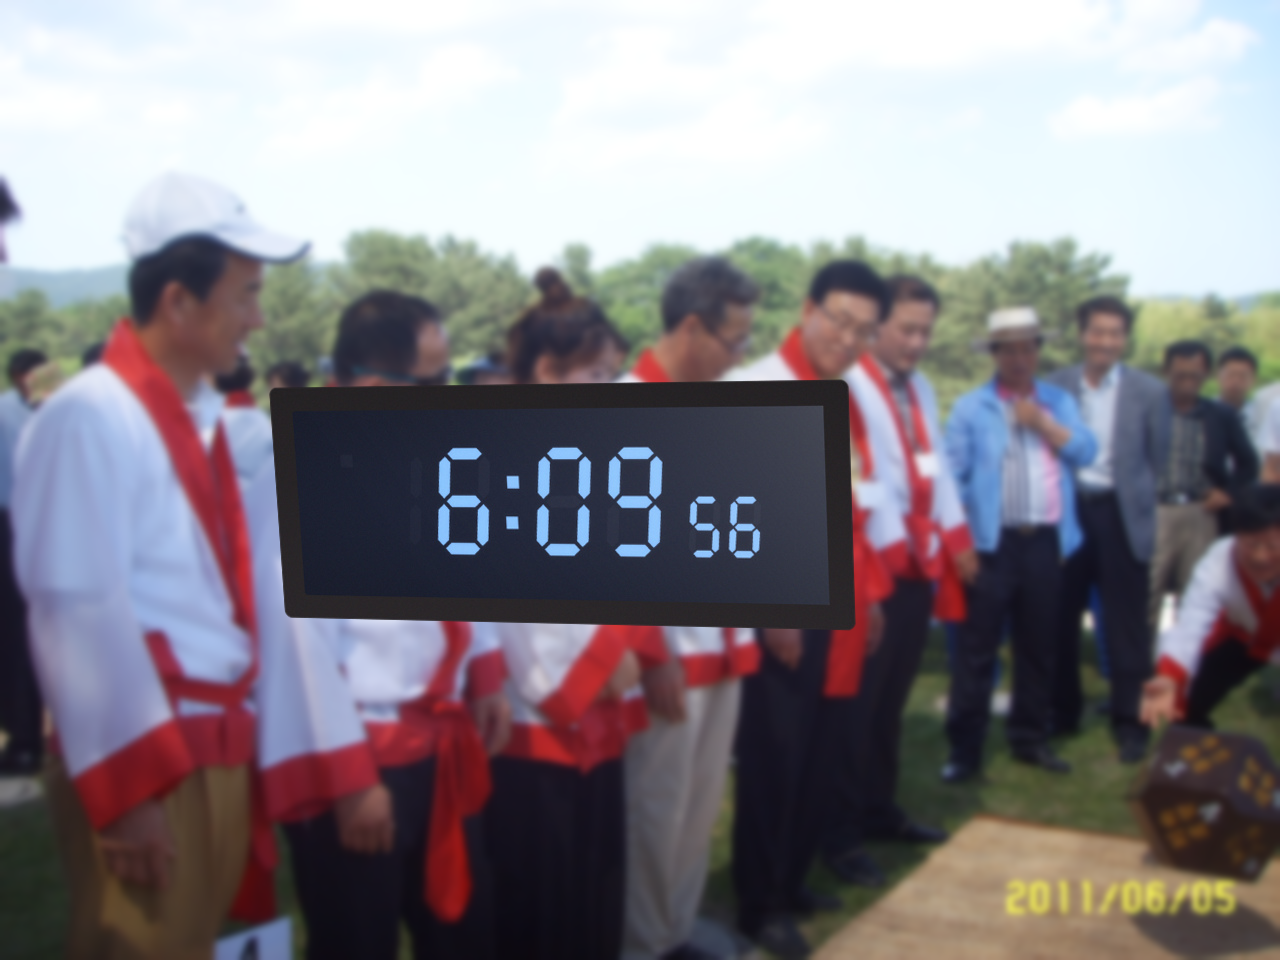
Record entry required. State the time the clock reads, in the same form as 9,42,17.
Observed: 6,09,56
